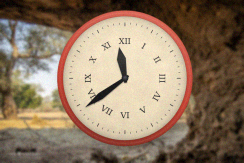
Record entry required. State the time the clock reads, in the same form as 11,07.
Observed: 11,39
